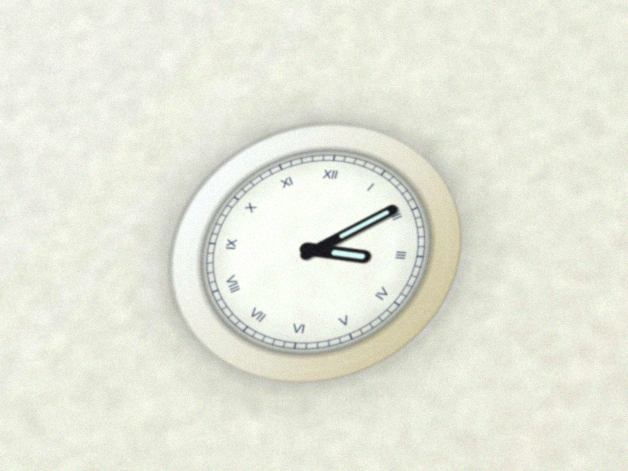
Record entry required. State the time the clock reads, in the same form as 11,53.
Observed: 3,09
